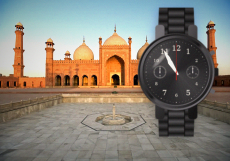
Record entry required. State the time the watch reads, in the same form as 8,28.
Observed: 10,55
